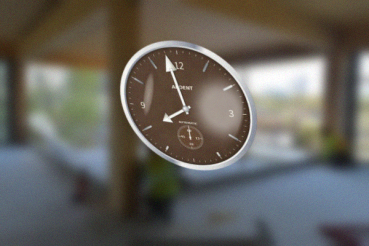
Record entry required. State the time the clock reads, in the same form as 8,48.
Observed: 7,58
